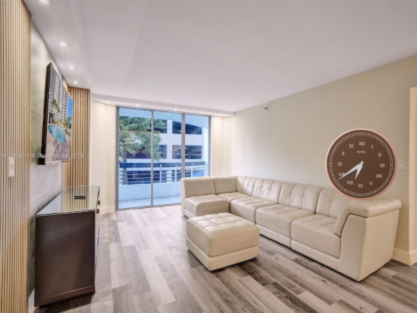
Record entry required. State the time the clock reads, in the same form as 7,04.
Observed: 6,39
